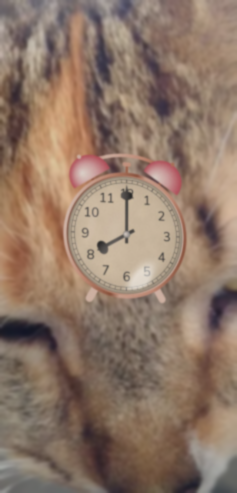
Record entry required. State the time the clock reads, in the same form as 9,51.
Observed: 8,00
